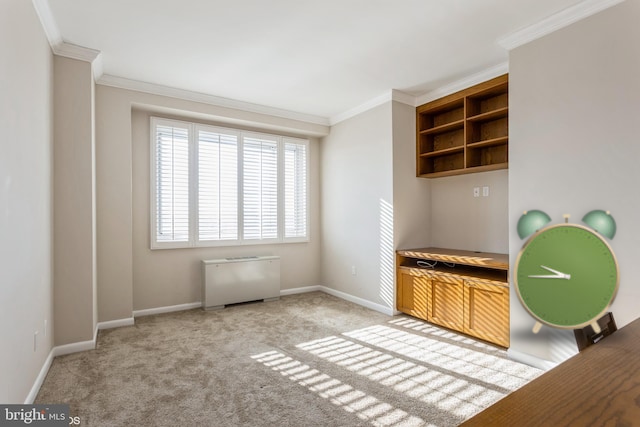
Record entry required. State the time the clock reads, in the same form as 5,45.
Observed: 9,45
